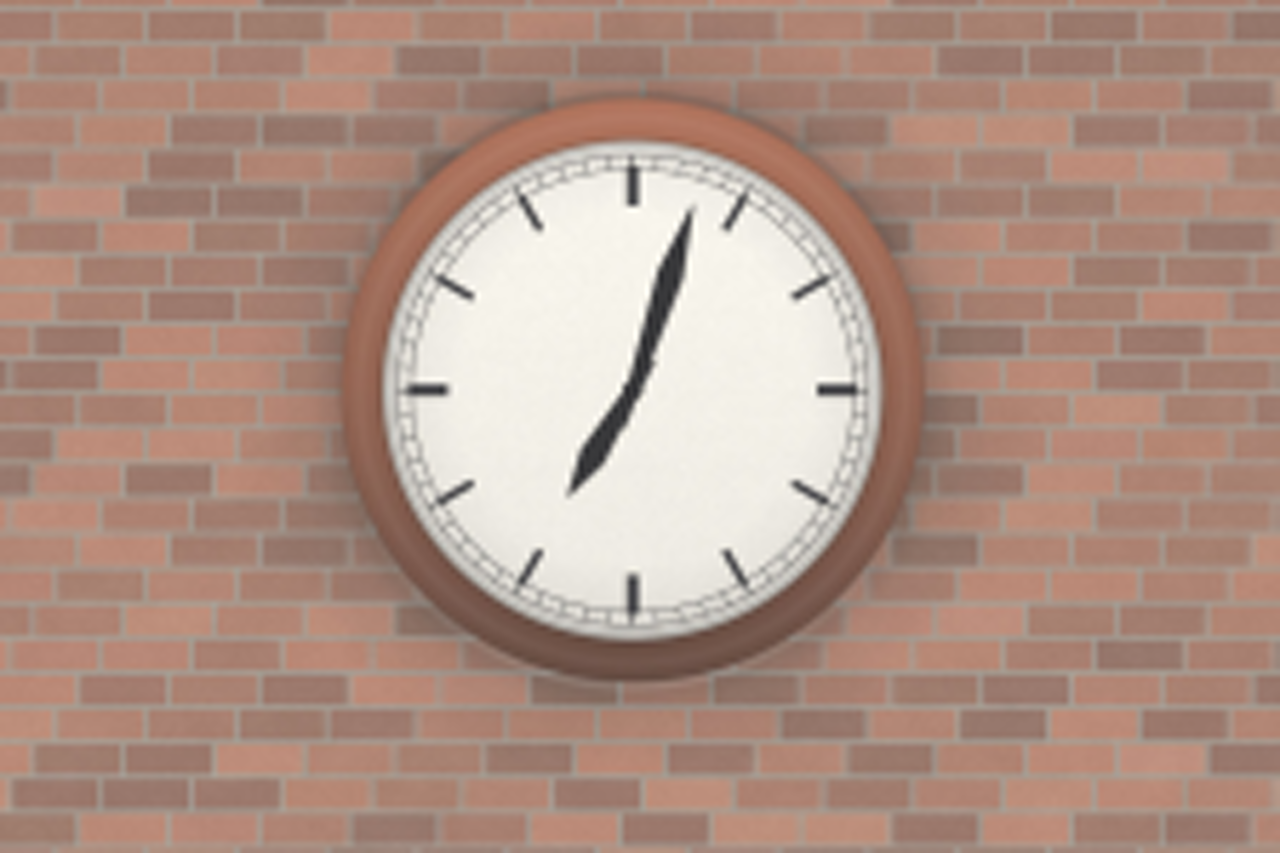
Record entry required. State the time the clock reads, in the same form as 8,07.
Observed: 7,03
